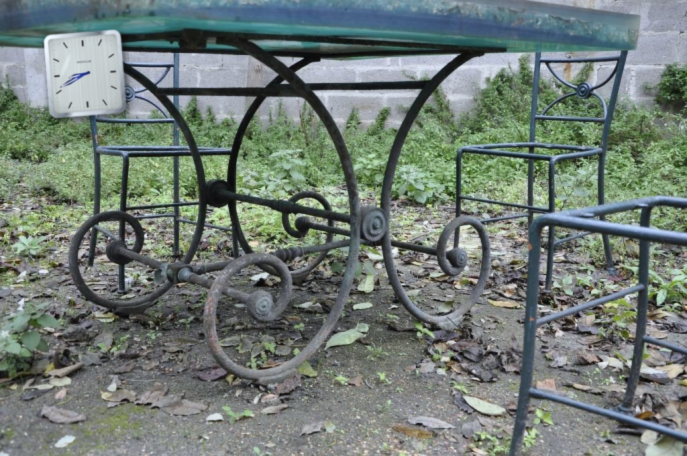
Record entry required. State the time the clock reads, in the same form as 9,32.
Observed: 8,41
